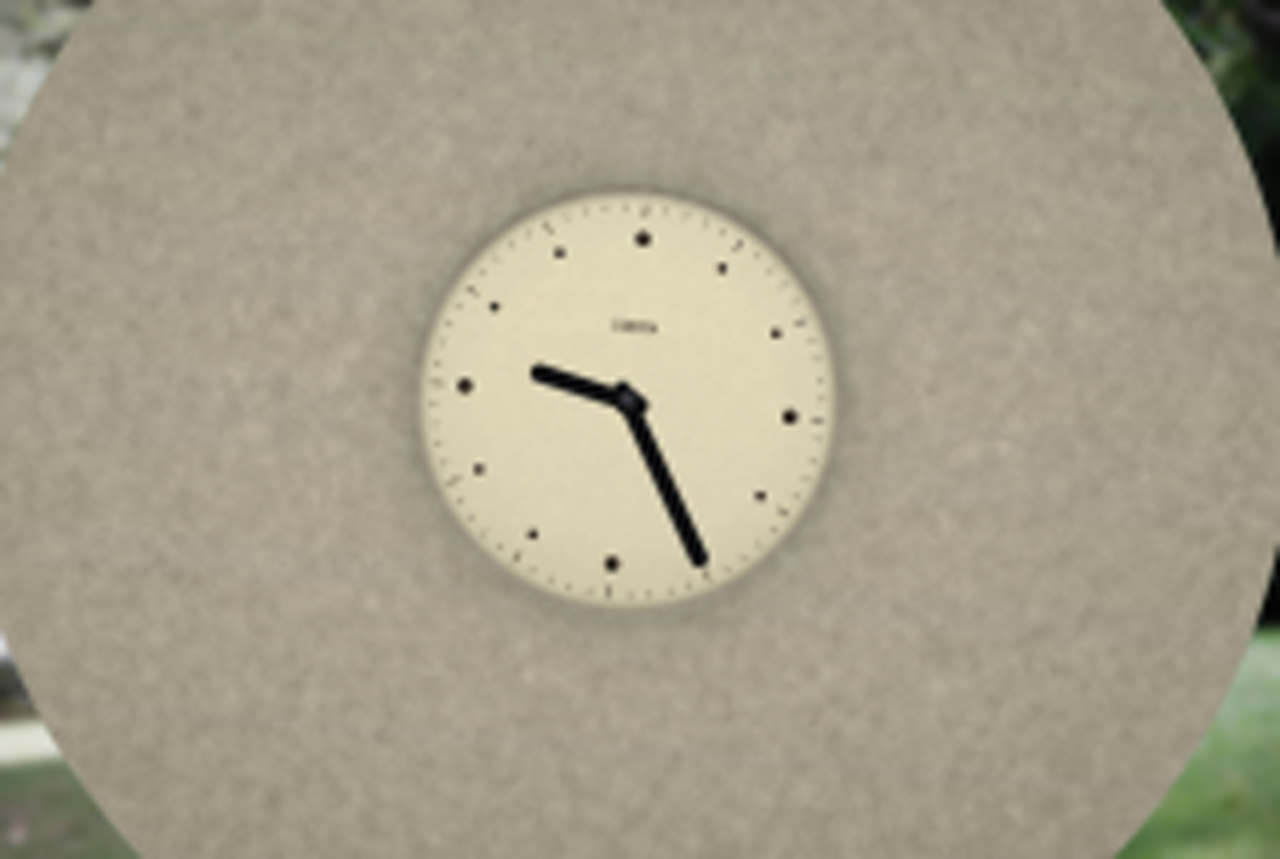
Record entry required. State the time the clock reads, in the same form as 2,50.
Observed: 9,25
